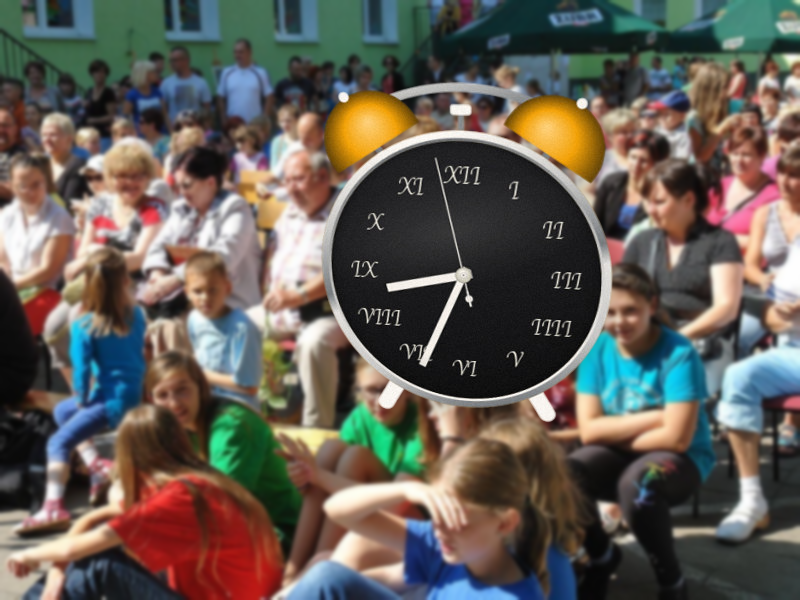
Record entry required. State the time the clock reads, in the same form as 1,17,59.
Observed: 8,33,58
